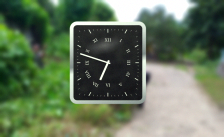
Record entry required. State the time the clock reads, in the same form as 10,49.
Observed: 6,48
